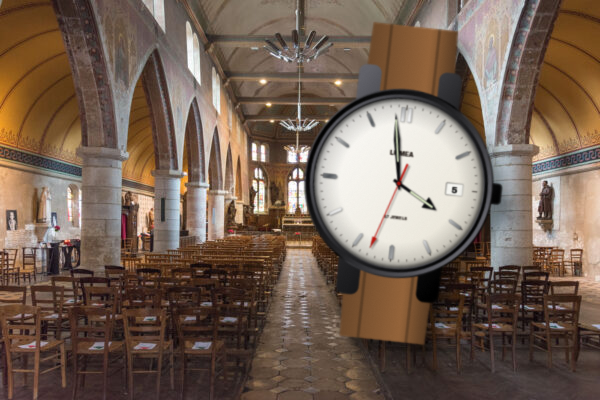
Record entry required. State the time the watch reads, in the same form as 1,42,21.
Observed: 3,58,33
